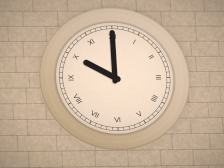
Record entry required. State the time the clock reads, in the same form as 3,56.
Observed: 10,00
